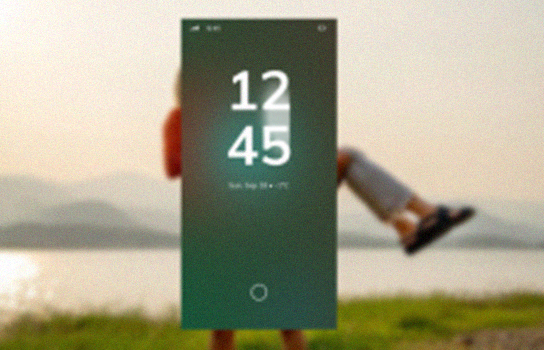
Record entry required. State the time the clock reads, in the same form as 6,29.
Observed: 12,45
